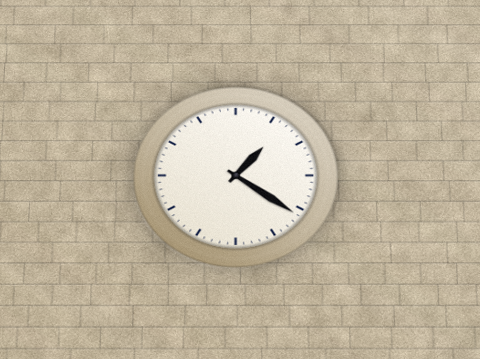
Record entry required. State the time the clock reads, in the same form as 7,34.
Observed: 1,21
